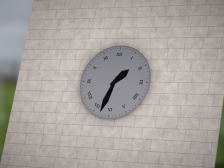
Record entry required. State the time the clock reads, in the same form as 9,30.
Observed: 1,33
